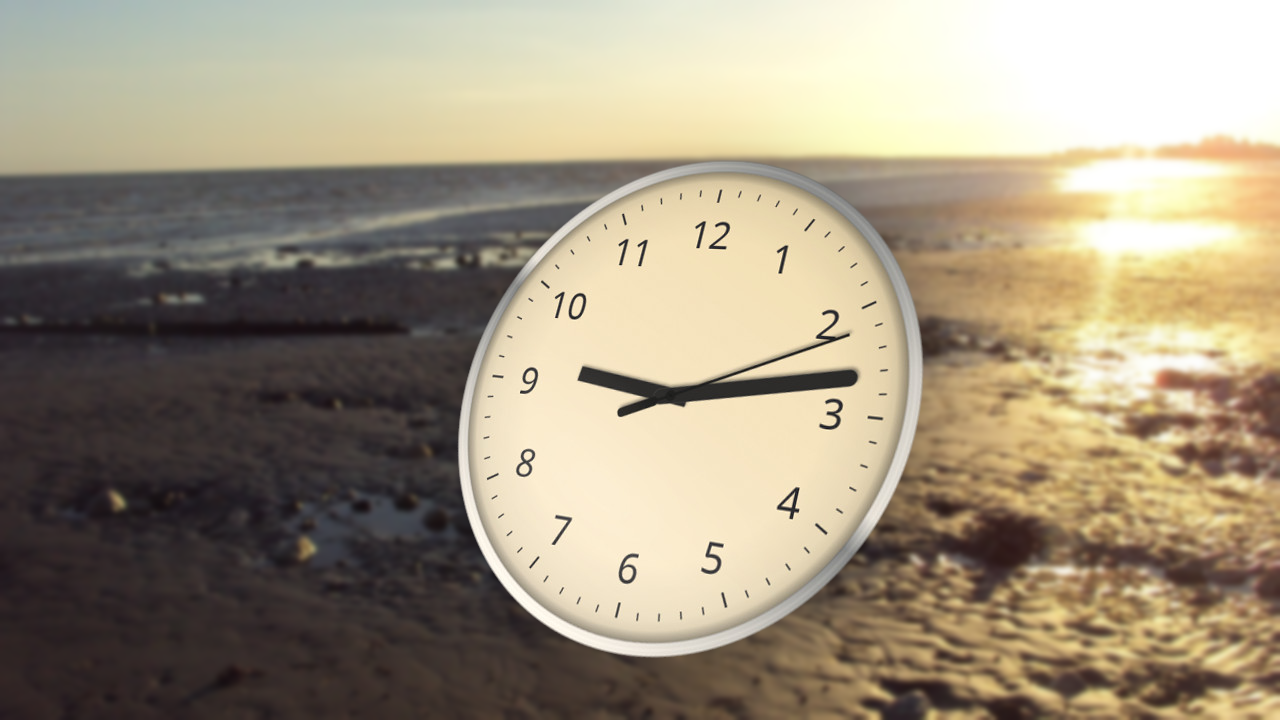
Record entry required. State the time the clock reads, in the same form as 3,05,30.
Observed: 9,13,11
